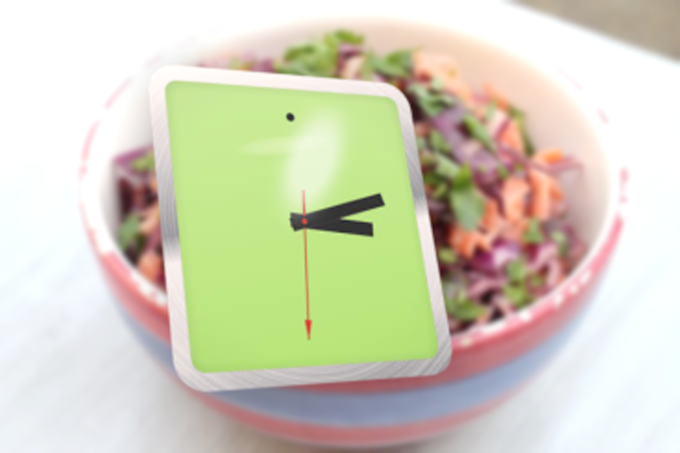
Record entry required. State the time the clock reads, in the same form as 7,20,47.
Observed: 3,12,31
